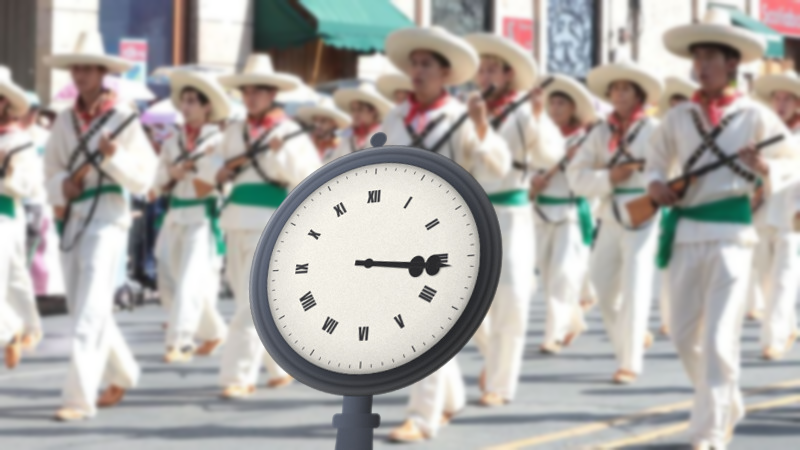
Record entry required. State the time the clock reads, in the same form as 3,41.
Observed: 3,16
